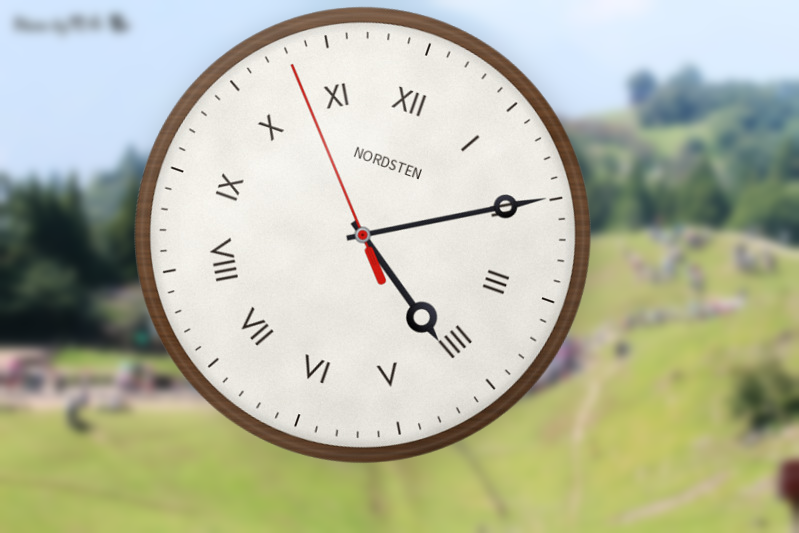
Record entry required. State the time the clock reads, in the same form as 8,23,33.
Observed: 4,09,53
